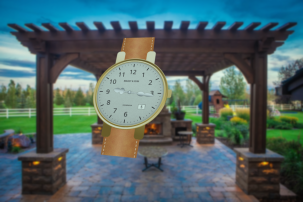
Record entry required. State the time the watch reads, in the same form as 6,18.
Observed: 9,16
